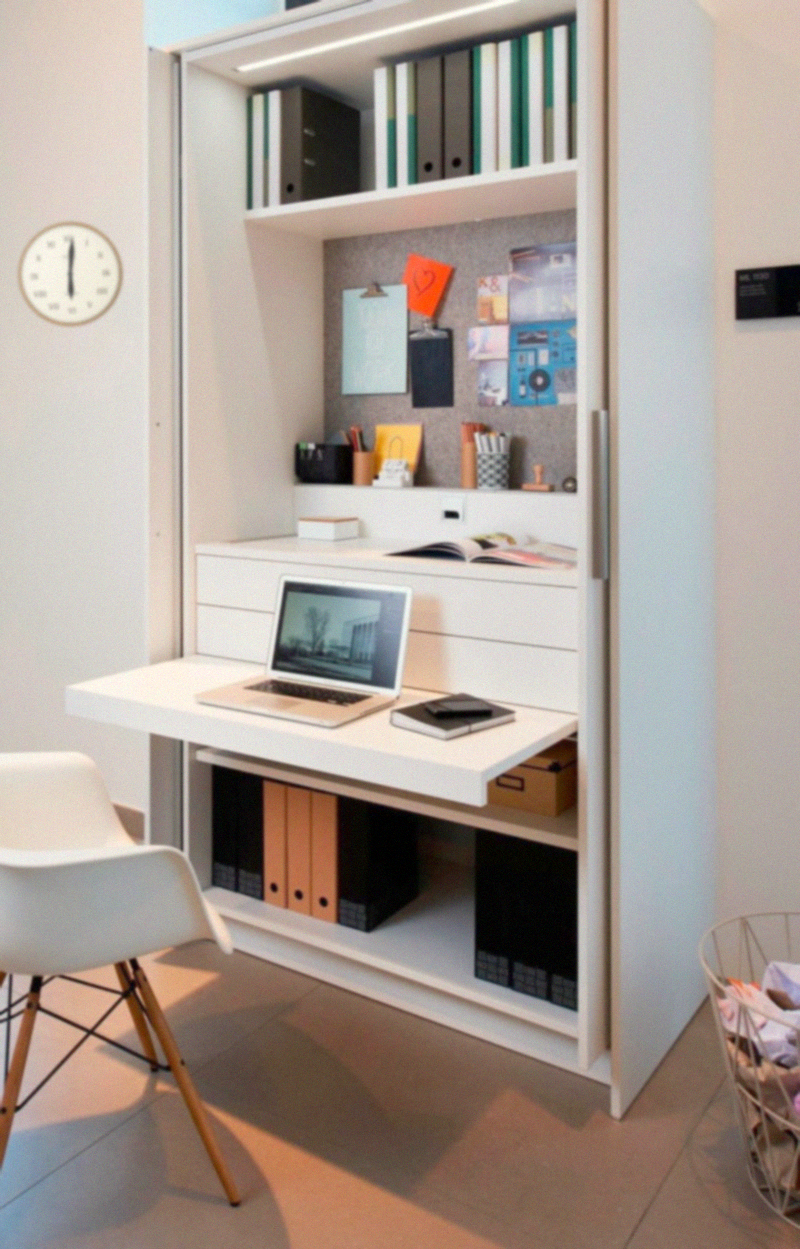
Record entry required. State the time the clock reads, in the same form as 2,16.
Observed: 6,01
